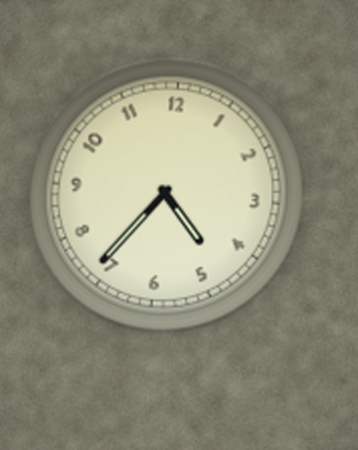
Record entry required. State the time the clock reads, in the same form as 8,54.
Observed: 4,36
